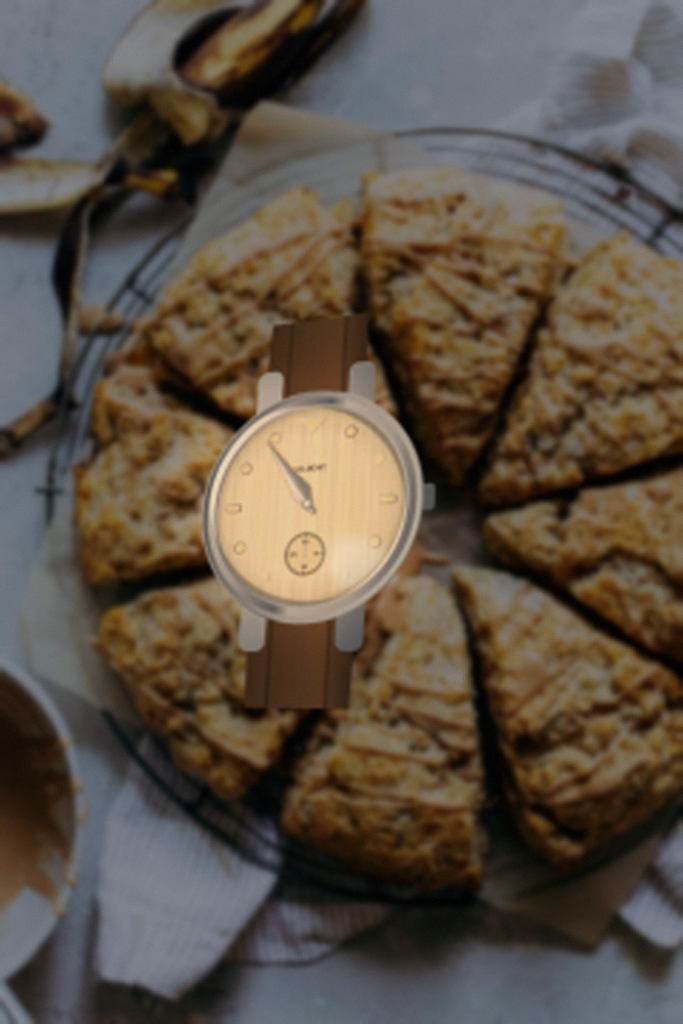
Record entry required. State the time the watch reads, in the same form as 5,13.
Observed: 10,54
